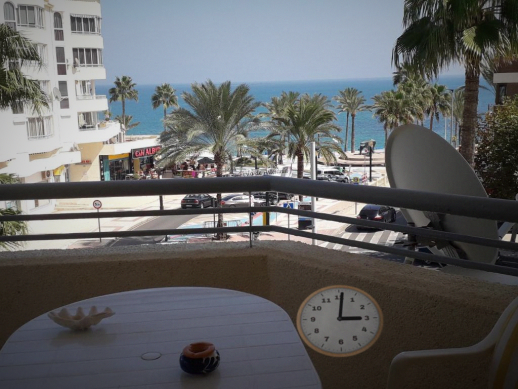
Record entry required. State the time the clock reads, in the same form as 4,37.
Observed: 3,01
